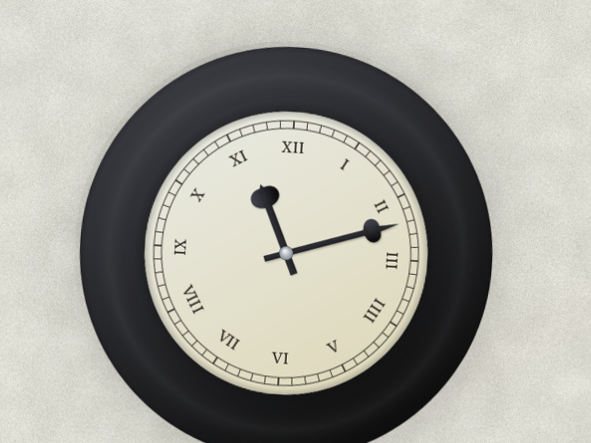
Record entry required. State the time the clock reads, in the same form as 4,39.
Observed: 11,12
